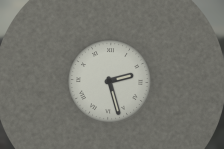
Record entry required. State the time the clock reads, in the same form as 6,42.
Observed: 2,27
